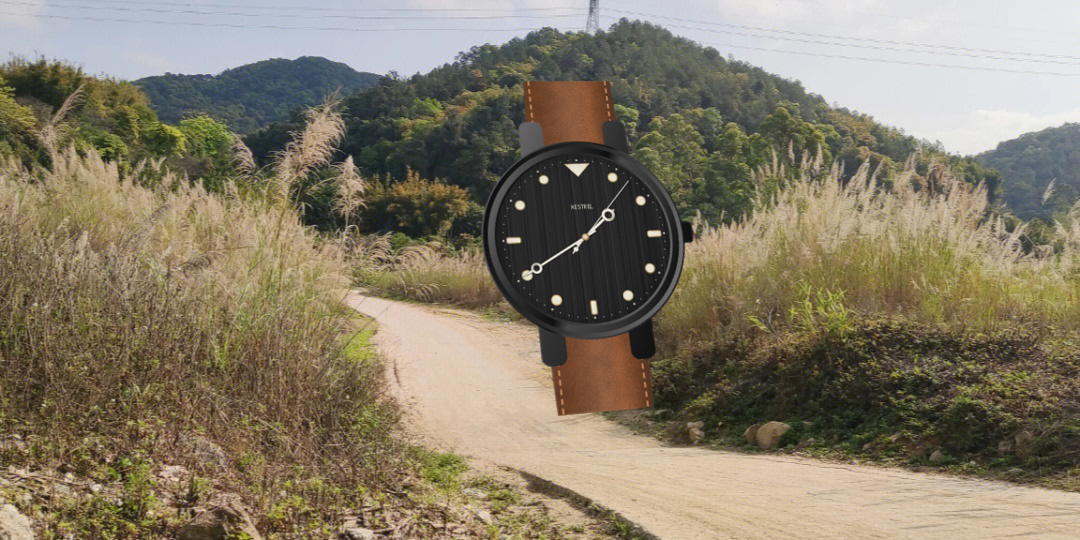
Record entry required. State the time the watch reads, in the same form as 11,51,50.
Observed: 1,40,07
